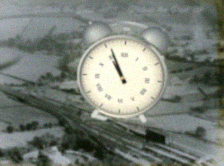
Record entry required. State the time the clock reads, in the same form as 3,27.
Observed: 10,56
